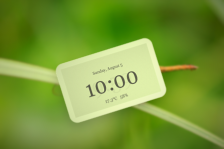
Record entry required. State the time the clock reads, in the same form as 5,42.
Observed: 10,00
